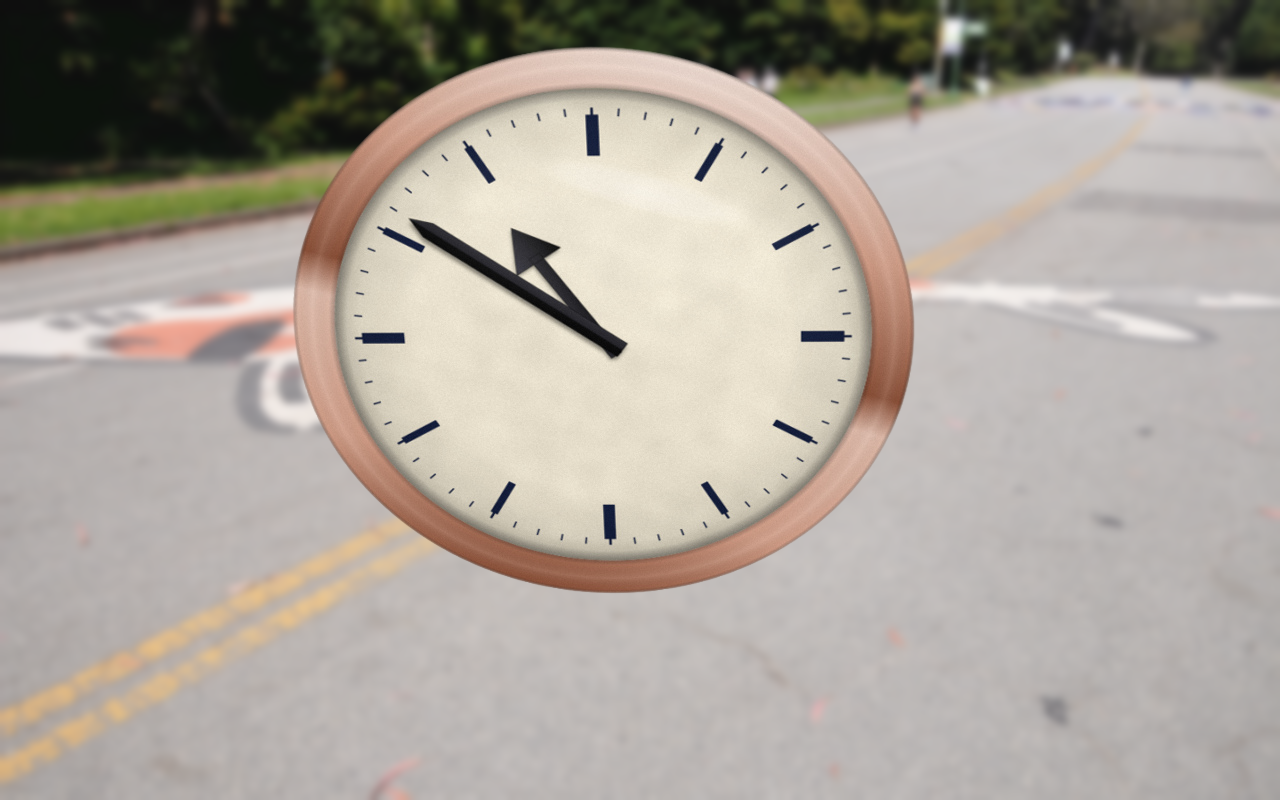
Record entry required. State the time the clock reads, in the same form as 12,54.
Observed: 10,51
